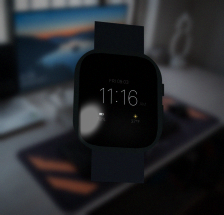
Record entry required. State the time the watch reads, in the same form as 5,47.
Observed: 11,16
